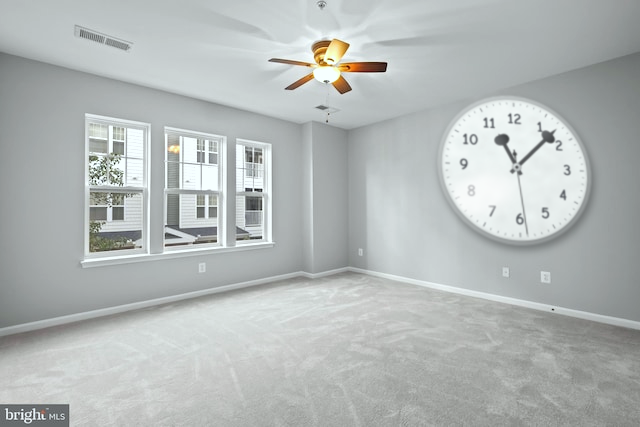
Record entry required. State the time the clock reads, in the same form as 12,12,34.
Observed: 11,07,29
